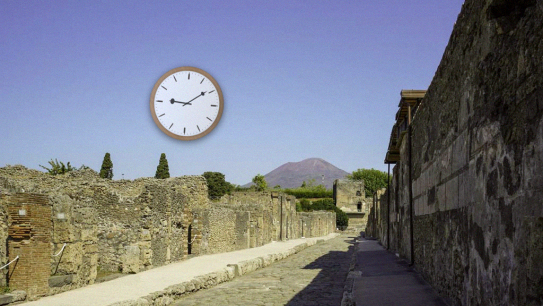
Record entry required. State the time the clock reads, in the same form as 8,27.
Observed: 9,09
